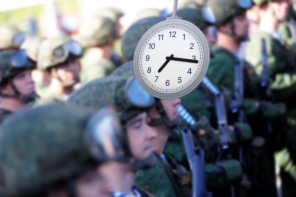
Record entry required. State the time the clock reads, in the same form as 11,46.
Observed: 7,16
